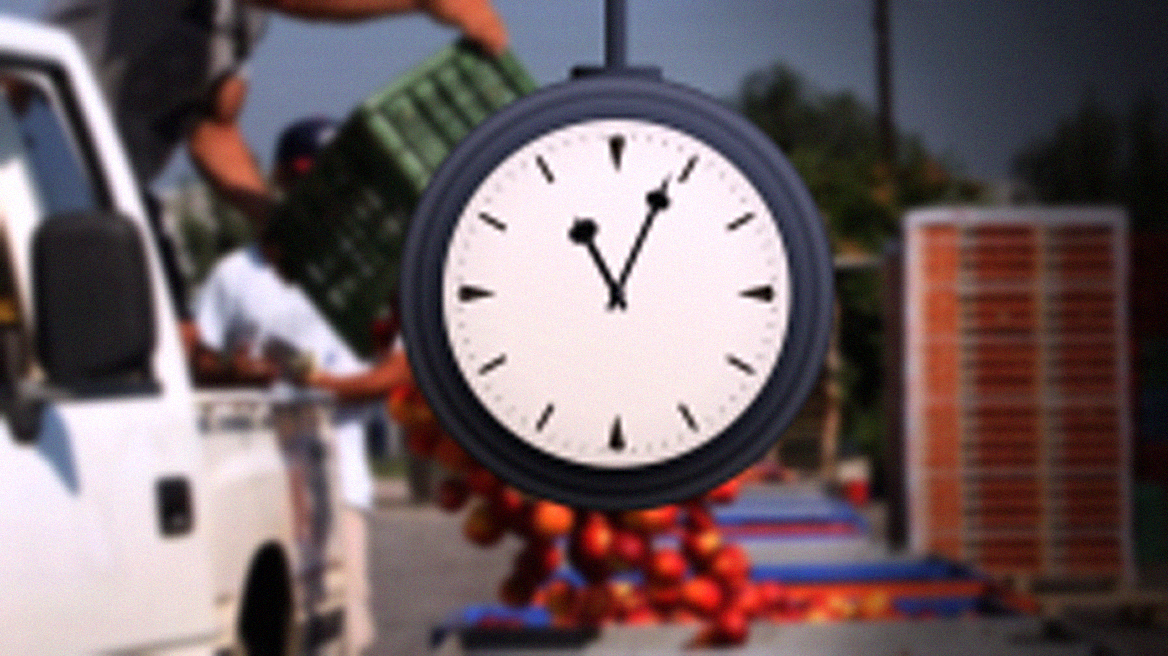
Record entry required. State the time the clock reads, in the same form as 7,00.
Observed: 11,04
